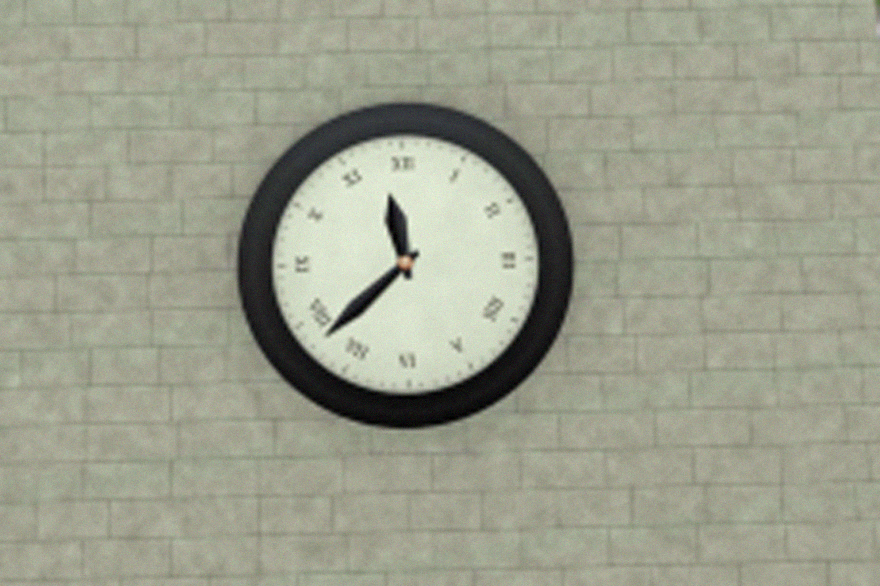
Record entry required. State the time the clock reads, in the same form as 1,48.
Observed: 11,38
